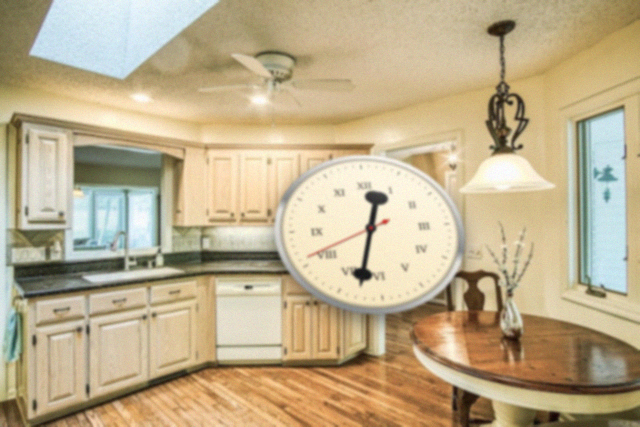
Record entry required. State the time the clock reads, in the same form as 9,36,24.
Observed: 12,32,41
